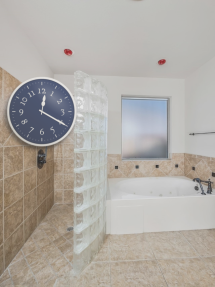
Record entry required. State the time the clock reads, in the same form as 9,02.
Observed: 12,20
